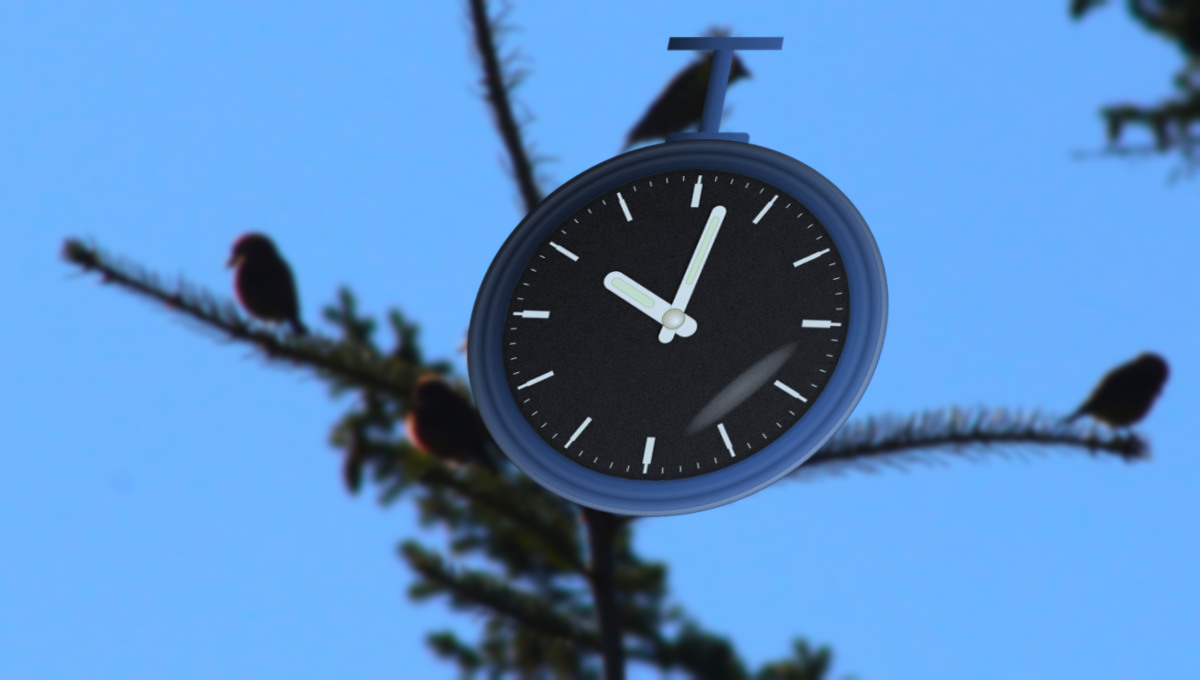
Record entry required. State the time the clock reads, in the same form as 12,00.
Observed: 10,02
